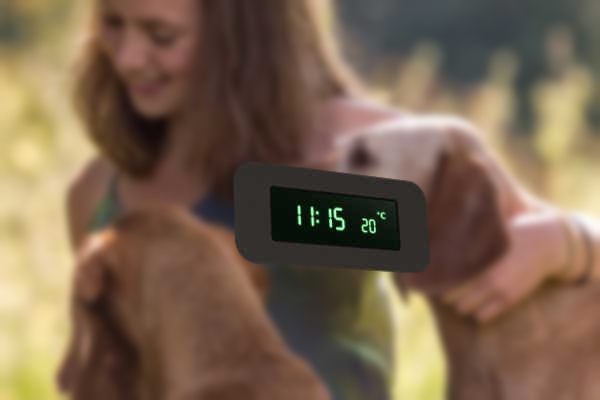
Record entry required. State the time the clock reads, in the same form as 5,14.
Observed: 11,15
